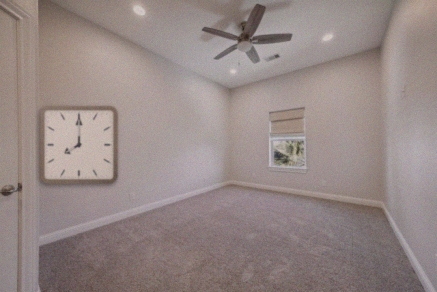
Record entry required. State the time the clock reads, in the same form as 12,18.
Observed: 8,00
